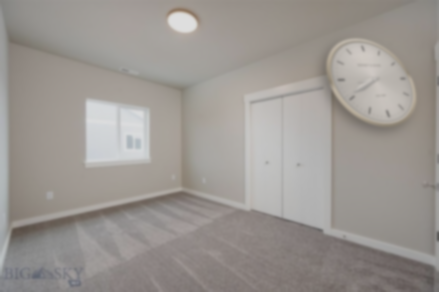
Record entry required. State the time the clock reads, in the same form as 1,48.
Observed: 8,41
